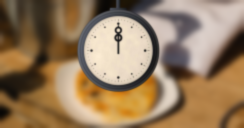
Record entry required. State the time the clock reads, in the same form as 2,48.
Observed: 12,00
